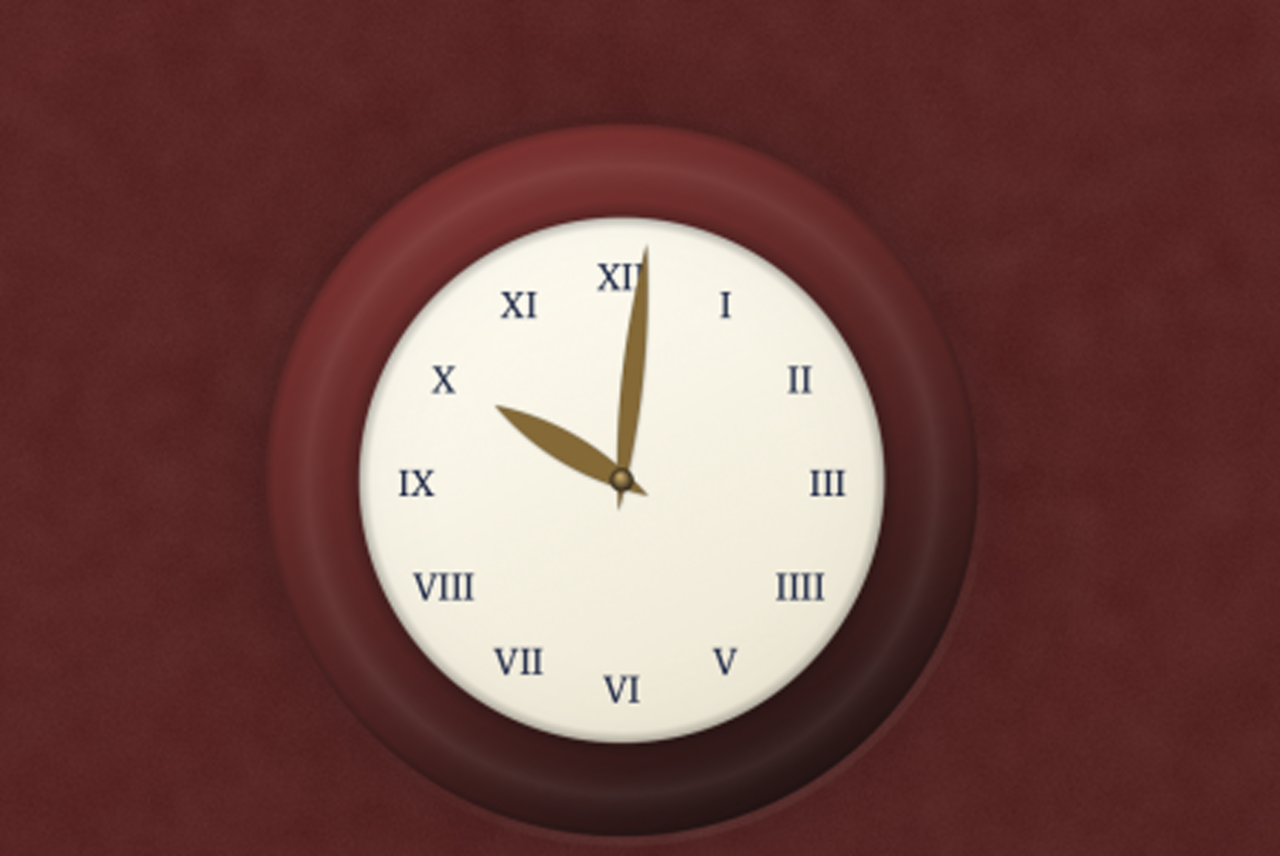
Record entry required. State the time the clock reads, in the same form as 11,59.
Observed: 10,01
